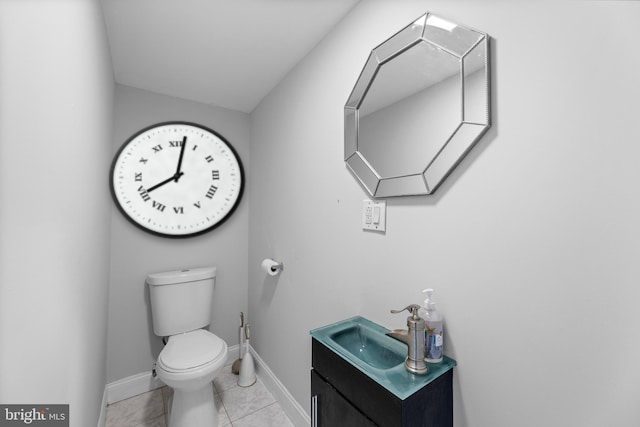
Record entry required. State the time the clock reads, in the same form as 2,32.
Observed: 8,02
